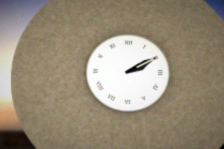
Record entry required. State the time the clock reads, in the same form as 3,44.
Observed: 2,10
